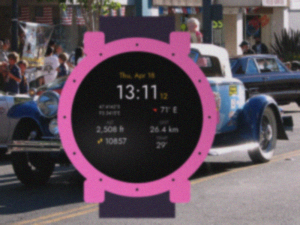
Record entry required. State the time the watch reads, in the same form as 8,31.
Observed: 13,11
